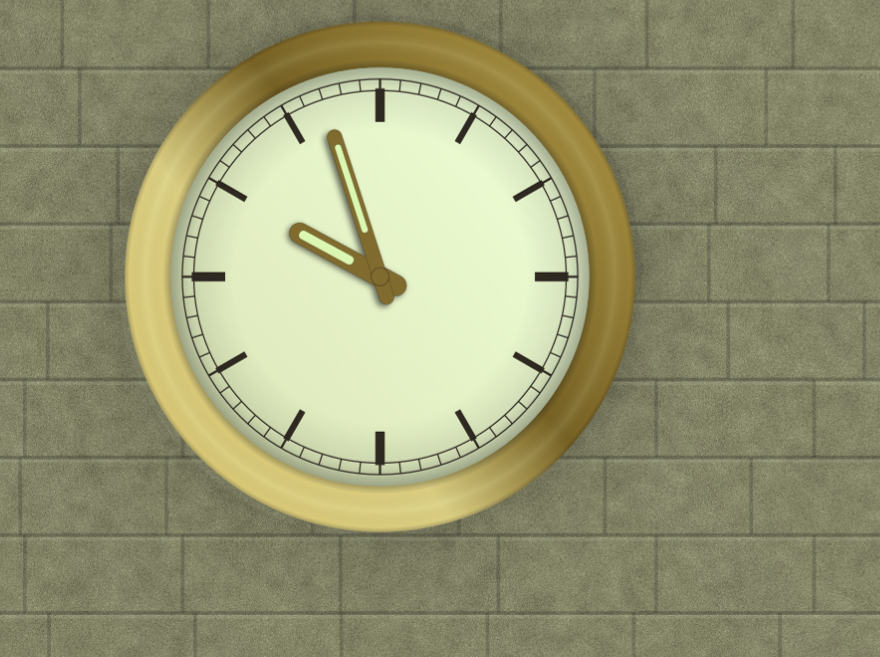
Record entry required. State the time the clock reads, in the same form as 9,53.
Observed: 9,57
